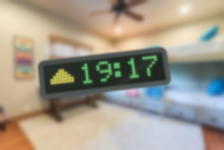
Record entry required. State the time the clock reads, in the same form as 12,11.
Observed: 19,17
